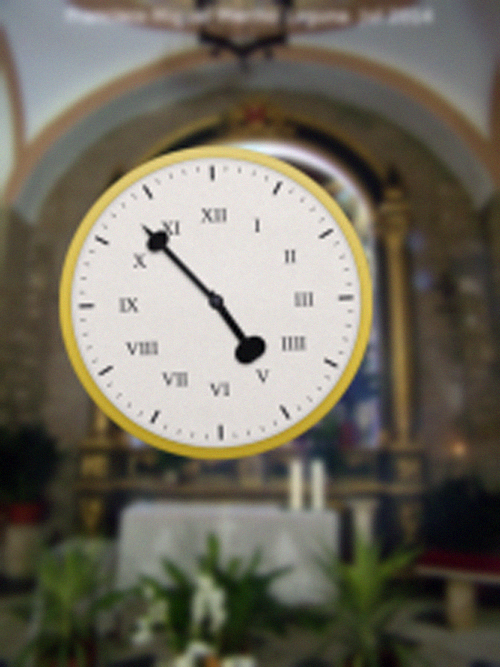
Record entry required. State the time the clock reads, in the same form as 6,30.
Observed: 4,53
